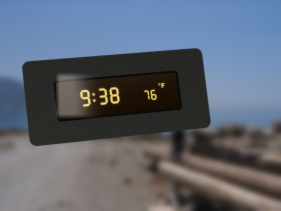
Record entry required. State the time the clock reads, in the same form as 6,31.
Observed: 9,38
